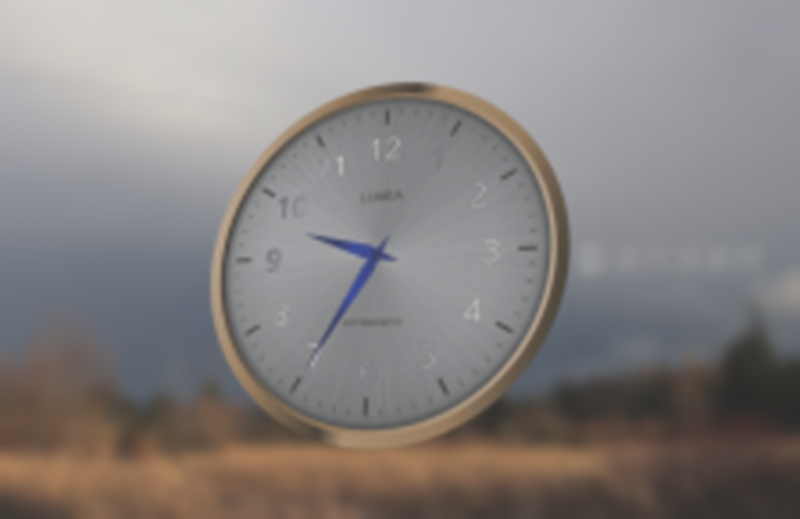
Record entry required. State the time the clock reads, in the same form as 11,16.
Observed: 9,35
